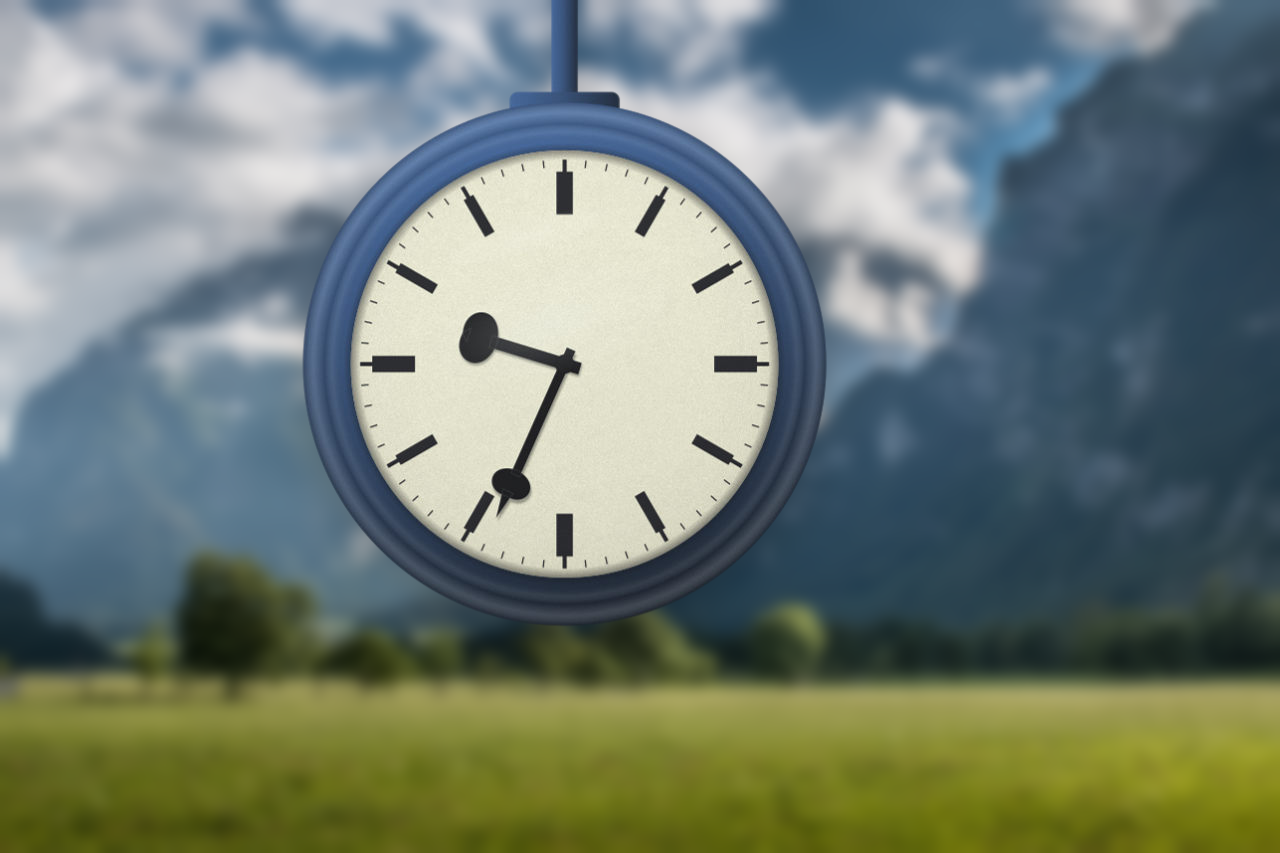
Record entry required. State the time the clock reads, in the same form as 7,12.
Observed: 9,34
